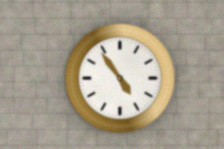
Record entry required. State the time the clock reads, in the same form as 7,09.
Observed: 4,54
